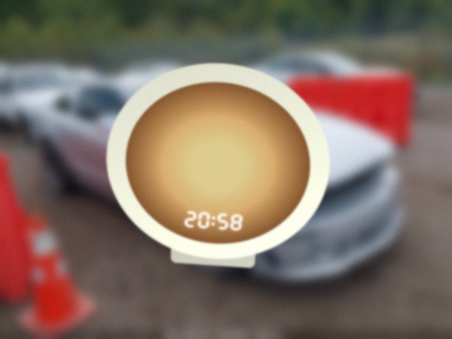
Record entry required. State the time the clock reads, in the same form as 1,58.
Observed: 20,58
